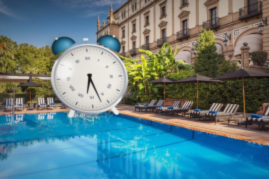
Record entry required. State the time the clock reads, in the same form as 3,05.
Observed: 6,27
